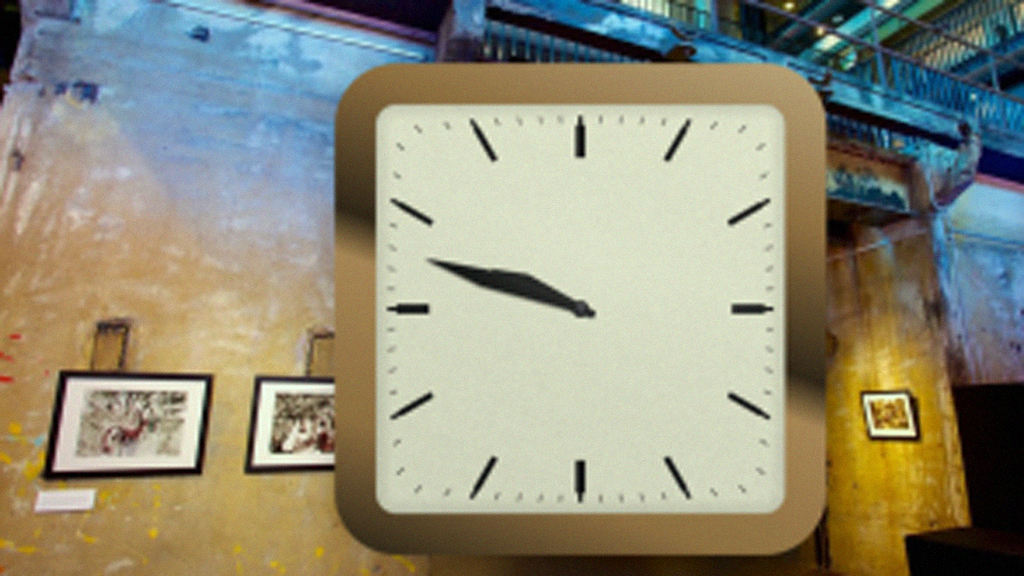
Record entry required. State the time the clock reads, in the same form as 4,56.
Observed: 9,48
